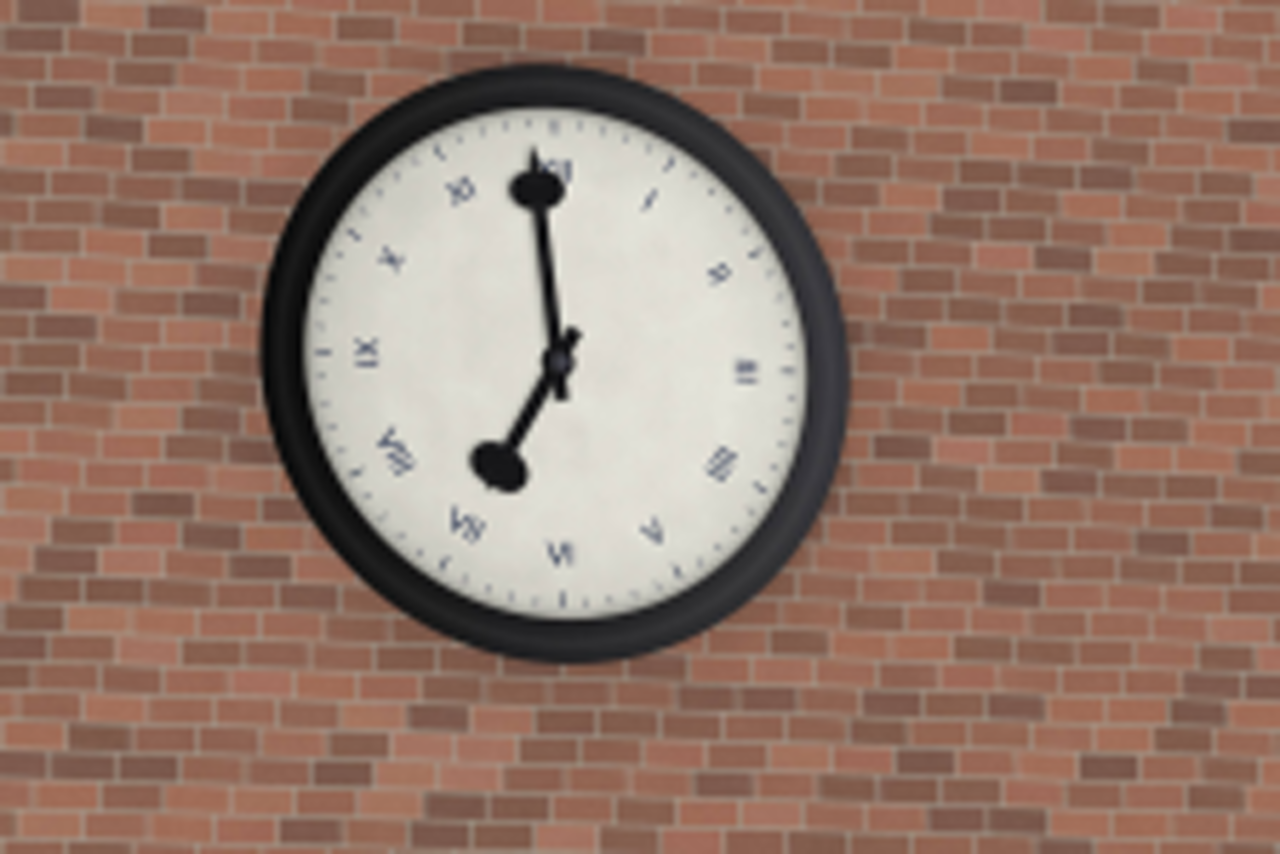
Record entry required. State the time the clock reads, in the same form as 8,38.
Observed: 6,59
